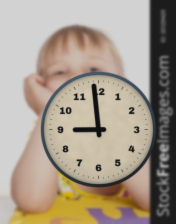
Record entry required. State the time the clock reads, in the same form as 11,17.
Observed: 8,59
